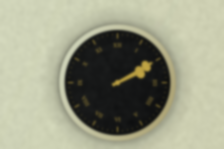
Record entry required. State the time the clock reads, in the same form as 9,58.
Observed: 2,10
